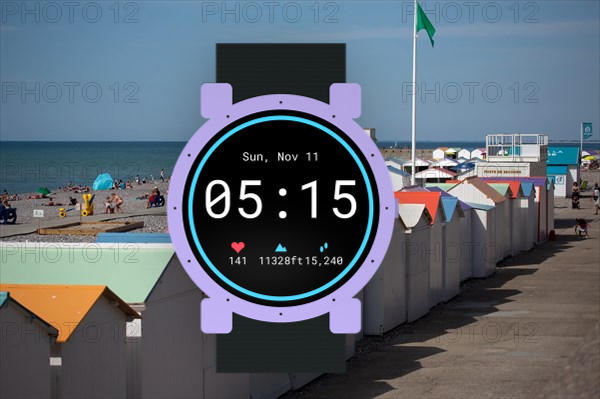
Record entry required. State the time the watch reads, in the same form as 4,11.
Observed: 5,15
